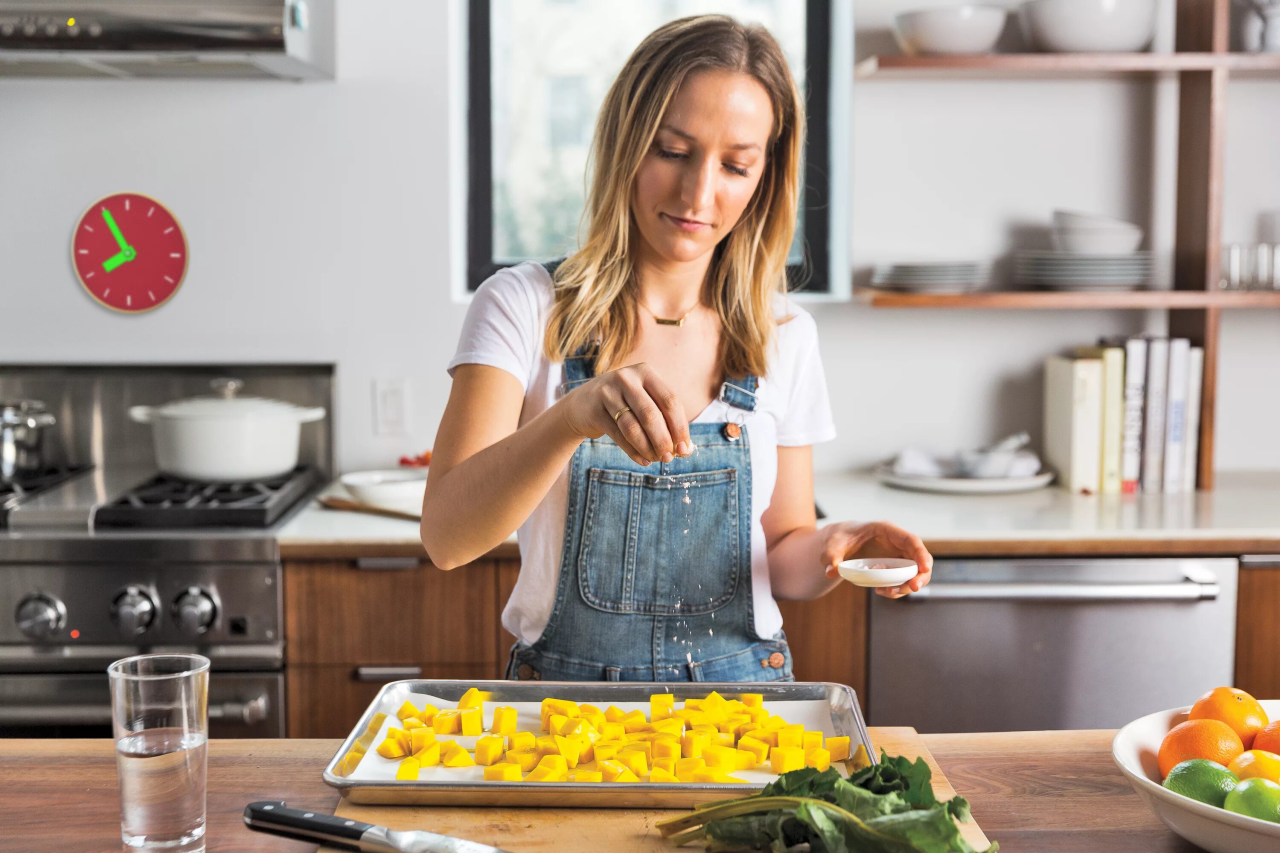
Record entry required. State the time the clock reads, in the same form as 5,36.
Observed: 7,55
